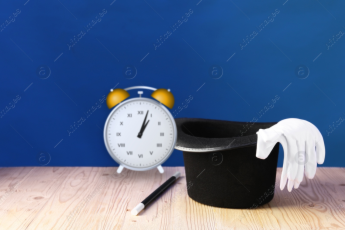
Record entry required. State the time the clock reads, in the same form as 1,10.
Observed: 1,03
